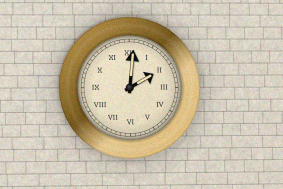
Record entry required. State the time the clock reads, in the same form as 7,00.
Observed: 2,01
